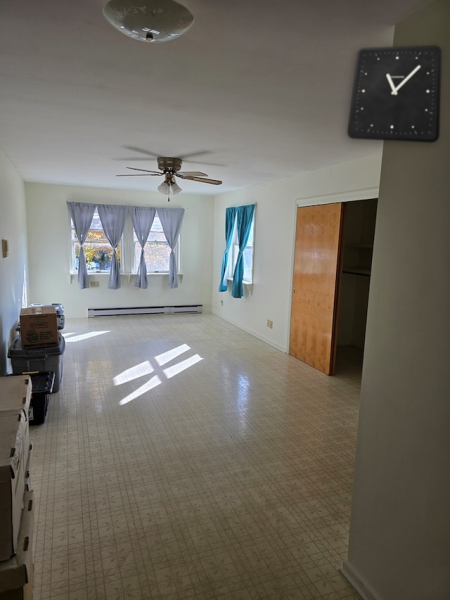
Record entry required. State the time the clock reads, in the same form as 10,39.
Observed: 11,07
